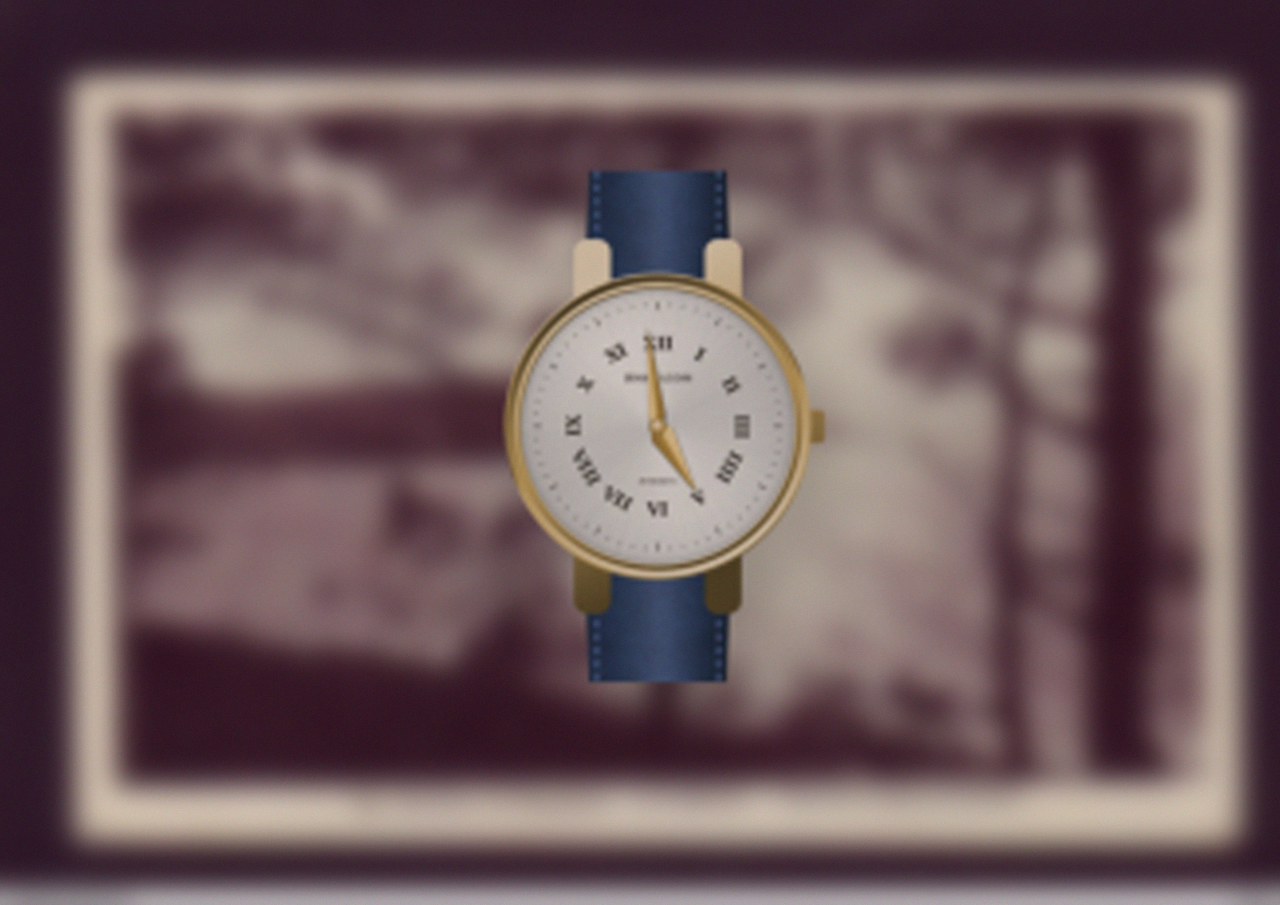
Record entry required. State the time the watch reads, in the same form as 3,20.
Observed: 4,59
